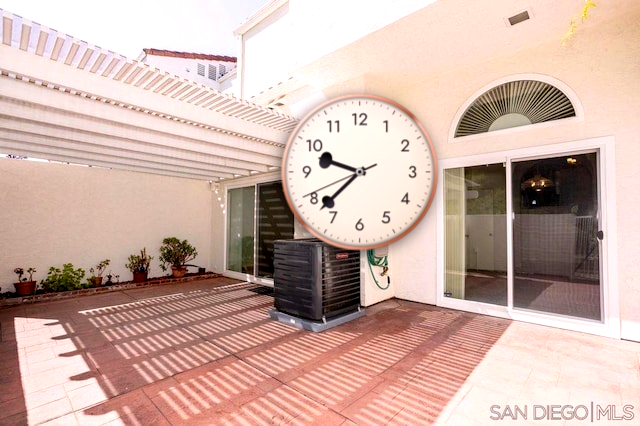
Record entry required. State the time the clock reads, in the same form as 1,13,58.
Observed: 9,37,41
